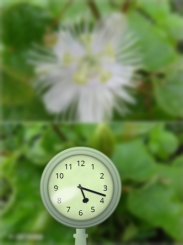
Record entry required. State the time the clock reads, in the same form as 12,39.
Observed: 5,18
